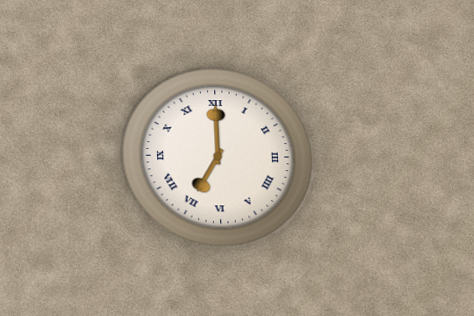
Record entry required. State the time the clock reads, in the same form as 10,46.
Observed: 7,00
